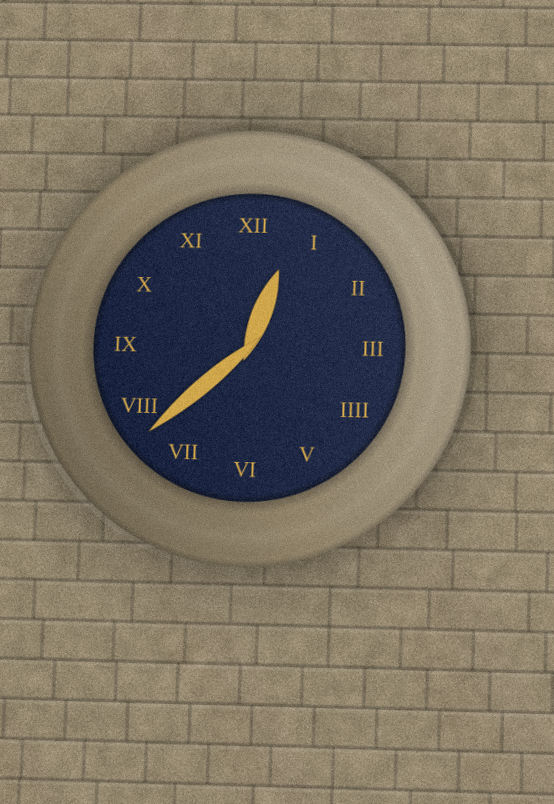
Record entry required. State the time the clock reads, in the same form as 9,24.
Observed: 12,38
